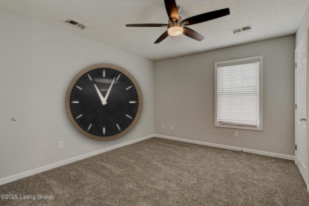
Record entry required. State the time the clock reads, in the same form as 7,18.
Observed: 11,04
